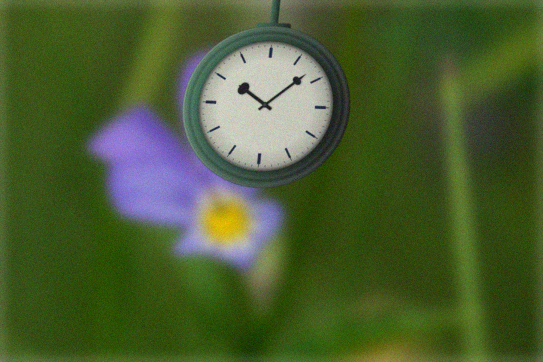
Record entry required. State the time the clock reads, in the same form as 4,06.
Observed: 10,08
